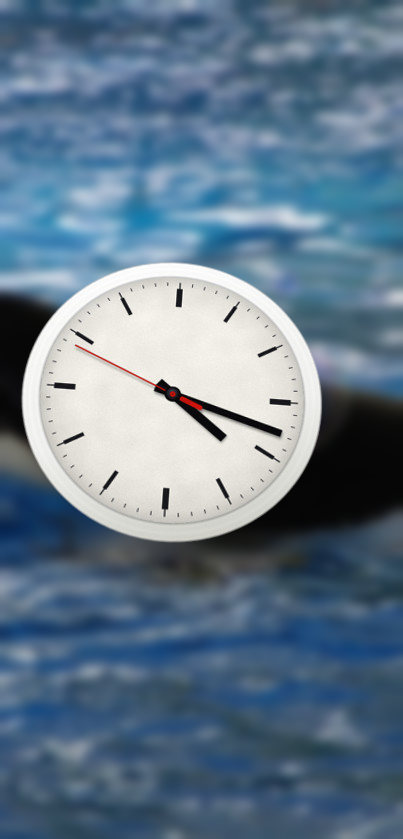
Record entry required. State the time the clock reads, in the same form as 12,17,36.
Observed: 4,17,49
